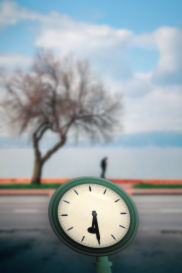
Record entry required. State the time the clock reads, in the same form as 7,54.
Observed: 6,30
